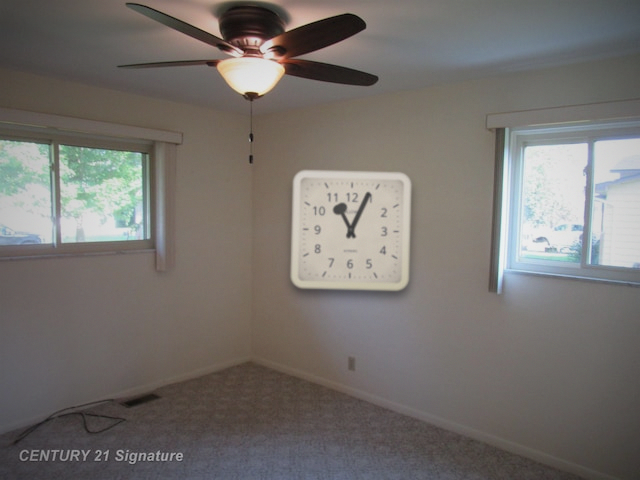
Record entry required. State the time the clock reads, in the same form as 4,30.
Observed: 11,04
